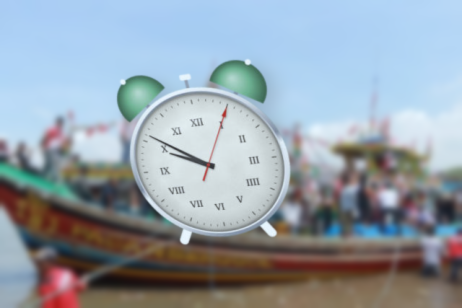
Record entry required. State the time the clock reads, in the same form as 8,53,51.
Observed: 9,51,05
